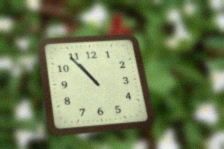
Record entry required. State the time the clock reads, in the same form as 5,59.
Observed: 10,54
